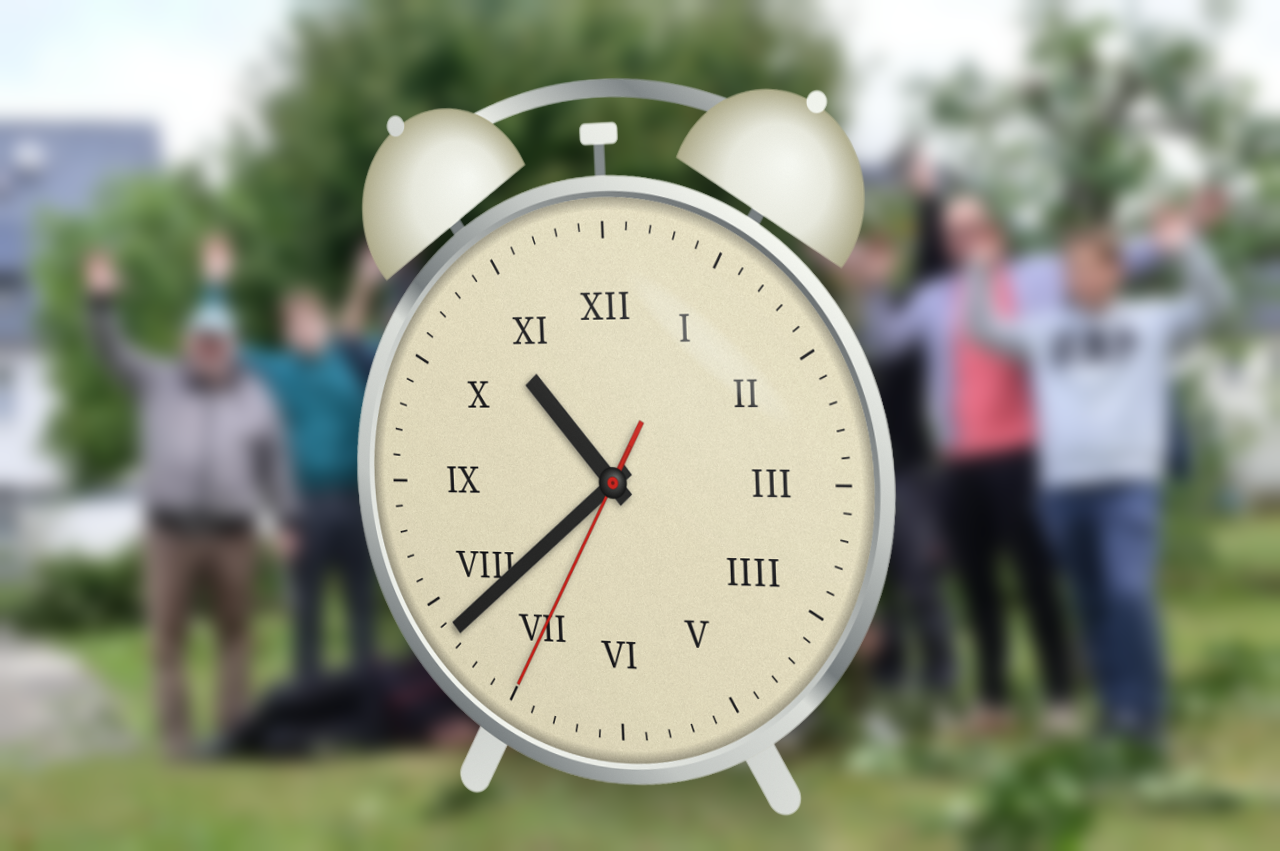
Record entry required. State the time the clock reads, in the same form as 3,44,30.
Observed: 10,38,35
